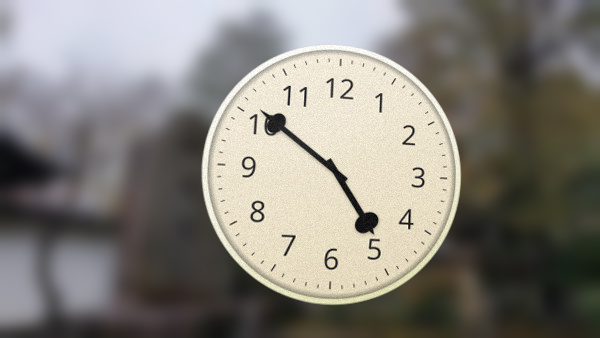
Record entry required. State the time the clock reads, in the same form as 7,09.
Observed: 4,51
